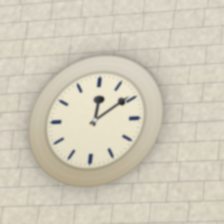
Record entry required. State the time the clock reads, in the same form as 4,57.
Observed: 12,09
